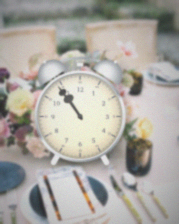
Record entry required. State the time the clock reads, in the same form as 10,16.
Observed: 10,54
